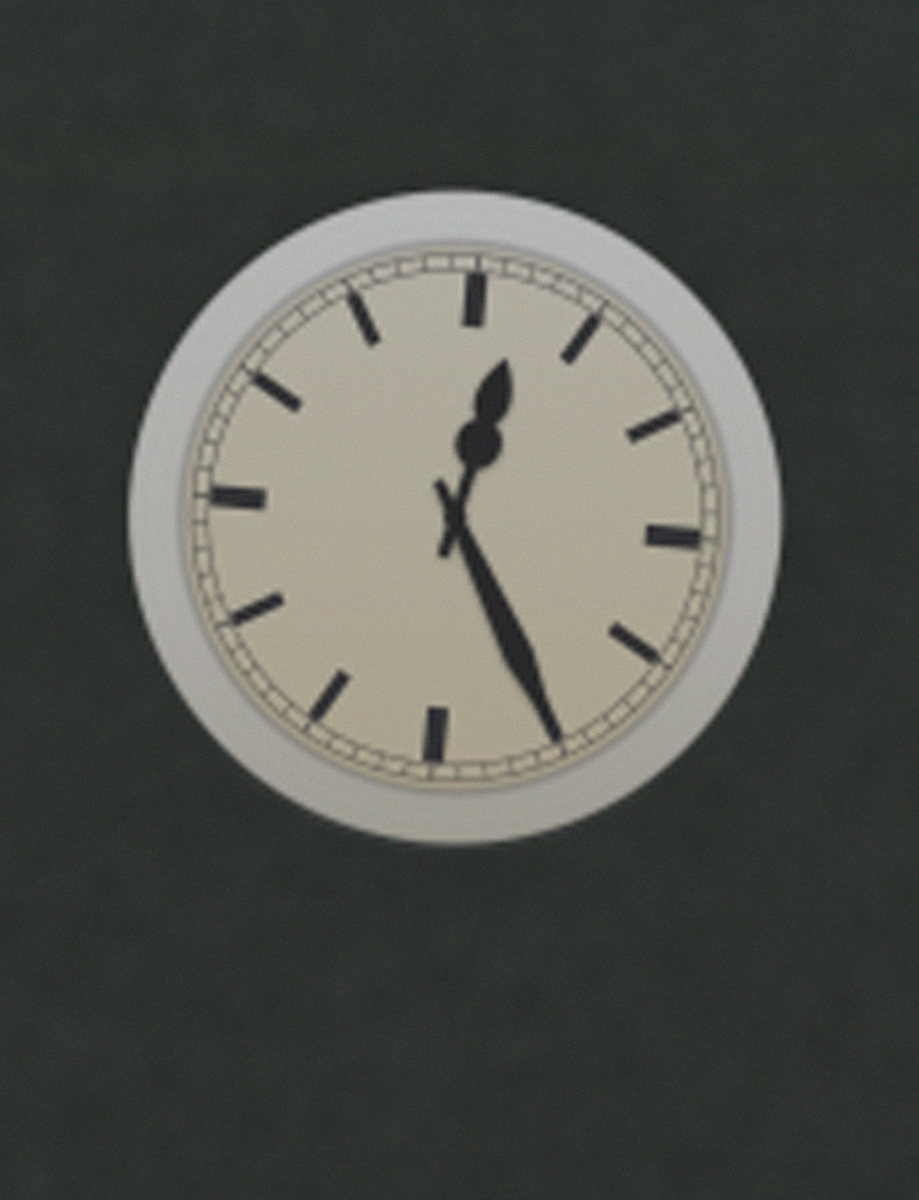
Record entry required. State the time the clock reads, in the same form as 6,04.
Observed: 12,25
